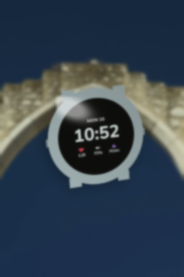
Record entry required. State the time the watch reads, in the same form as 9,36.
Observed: 10,52
